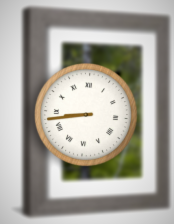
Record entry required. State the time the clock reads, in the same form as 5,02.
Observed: 8,43
